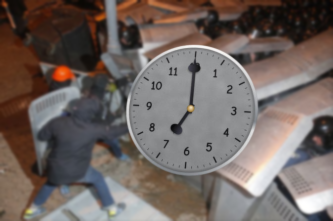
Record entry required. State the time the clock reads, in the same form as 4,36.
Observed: 7,00
